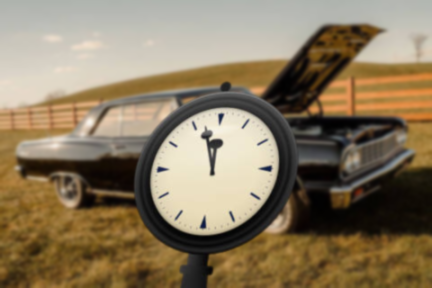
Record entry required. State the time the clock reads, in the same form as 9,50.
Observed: 11,57
